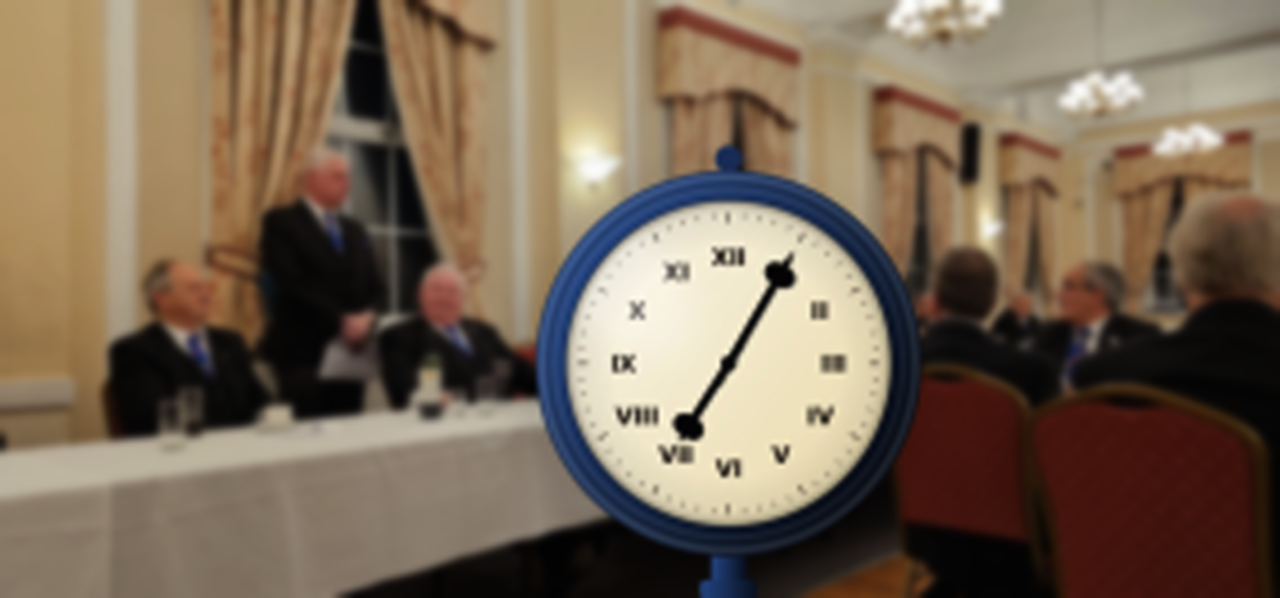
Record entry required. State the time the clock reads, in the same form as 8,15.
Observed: 7,05
